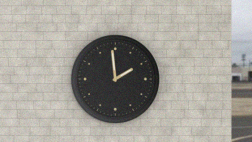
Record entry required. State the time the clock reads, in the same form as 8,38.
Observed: 1,59
